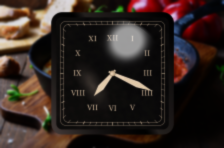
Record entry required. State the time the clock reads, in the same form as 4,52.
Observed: 7,19
